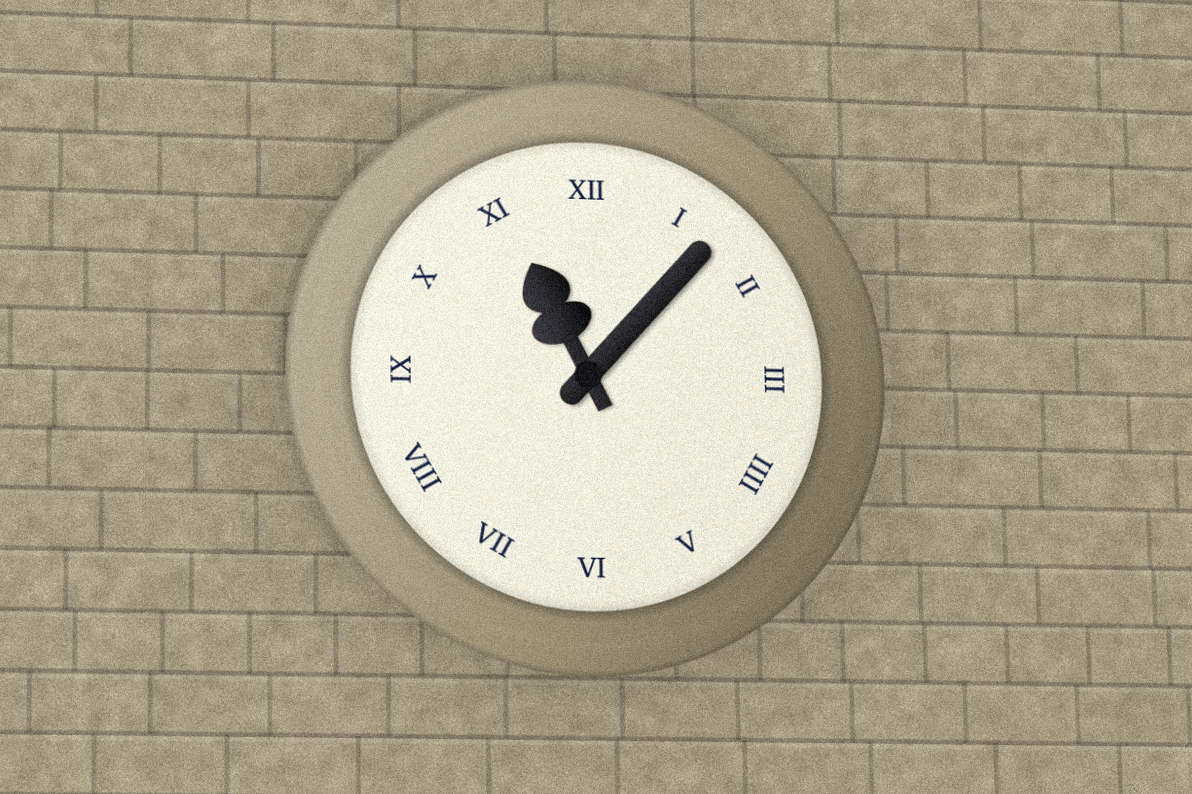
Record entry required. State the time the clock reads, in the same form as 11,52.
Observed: 11,07
